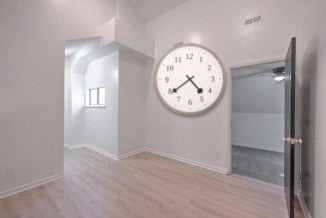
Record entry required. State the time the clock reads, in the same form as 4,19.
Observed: 4,39
